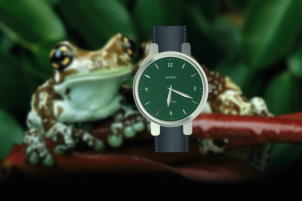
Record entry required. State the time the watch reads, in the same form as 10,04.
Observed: 6,19
